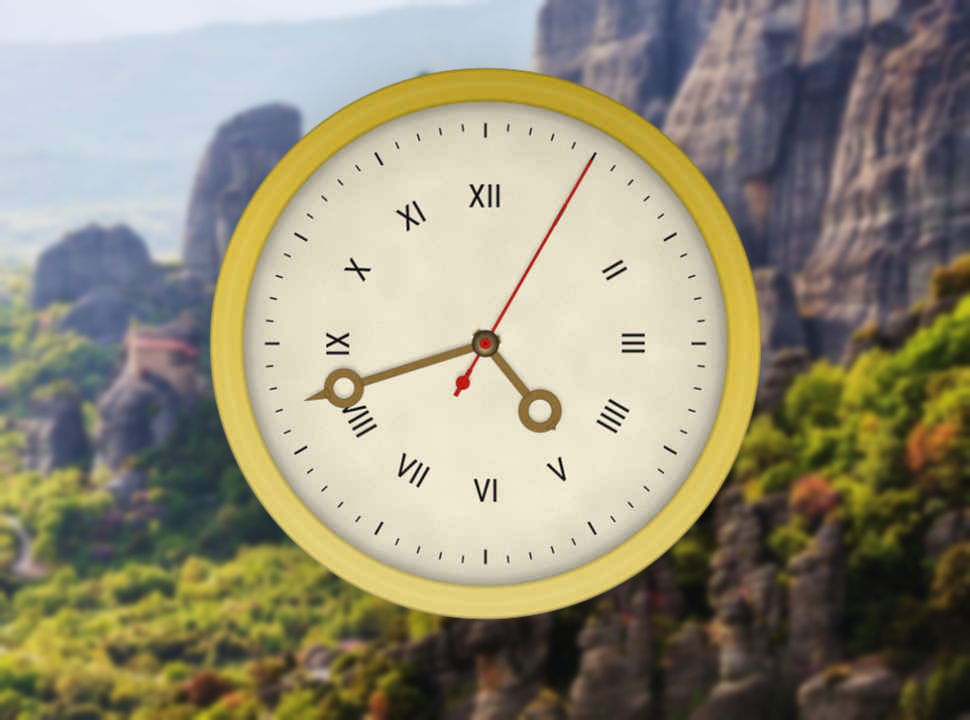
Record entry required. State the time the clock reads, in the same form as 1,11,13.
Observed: 4,42,05
